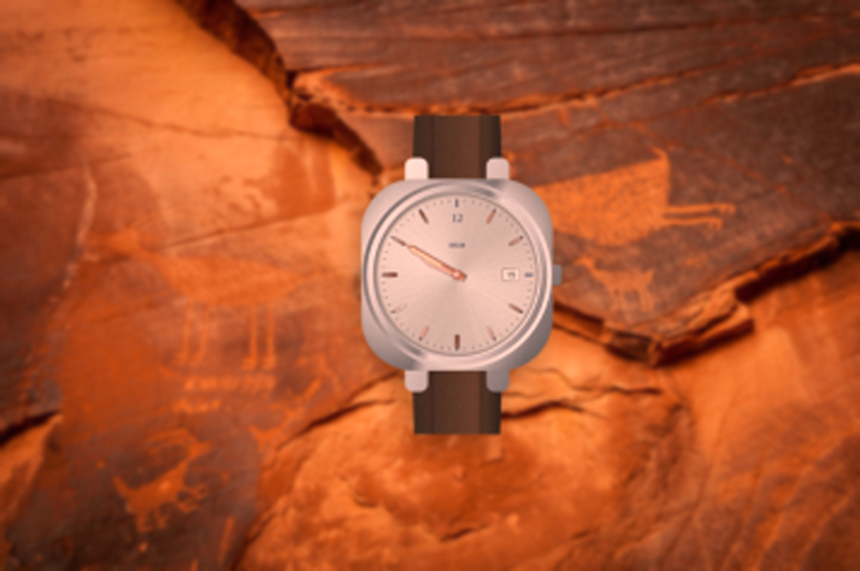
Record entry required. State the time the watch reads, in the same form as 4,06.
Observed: 9,50
